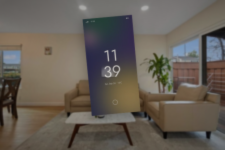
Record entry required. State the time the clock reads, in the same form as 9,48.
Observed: 11,39
